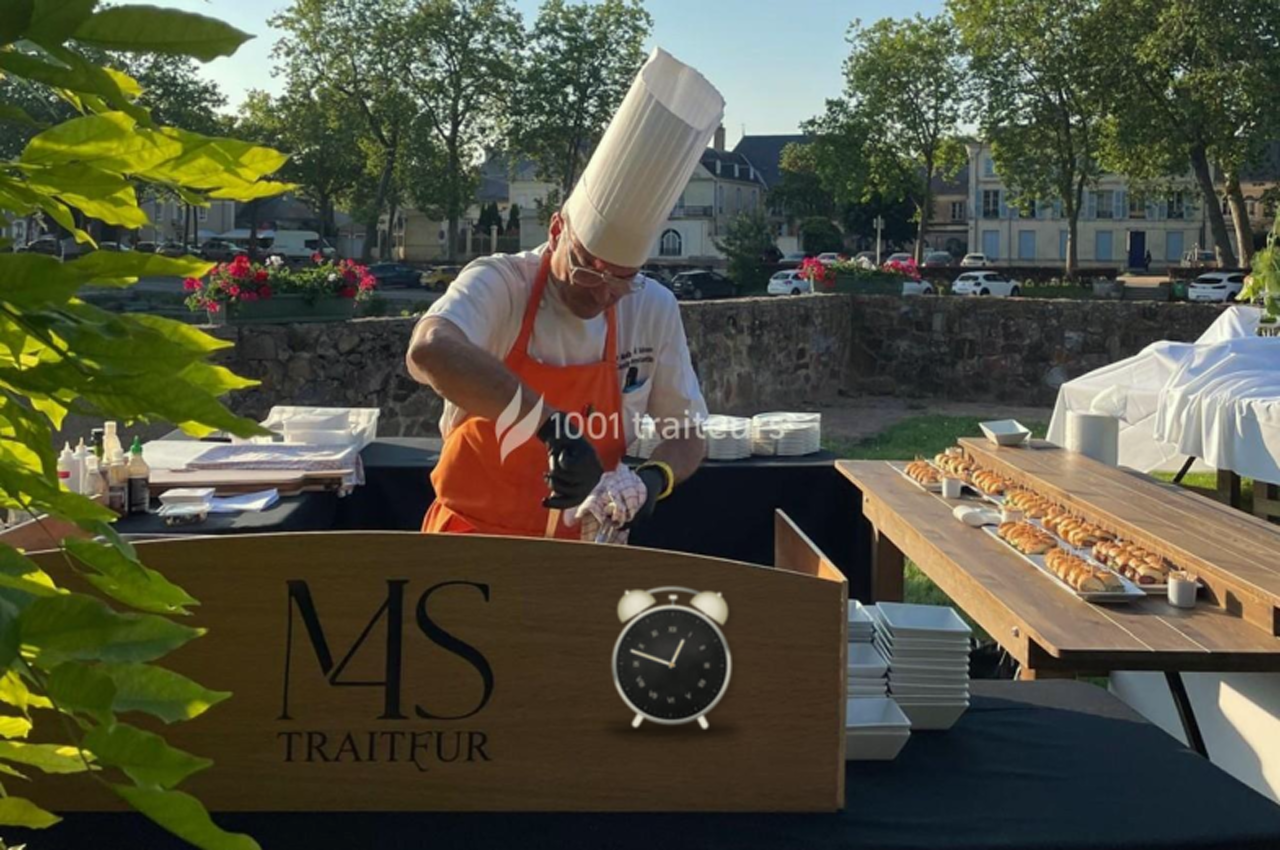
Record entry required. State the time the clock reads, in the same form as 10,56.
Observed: 12,48
